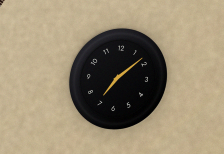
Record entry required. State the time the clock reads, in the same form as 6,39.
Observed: 7,08
